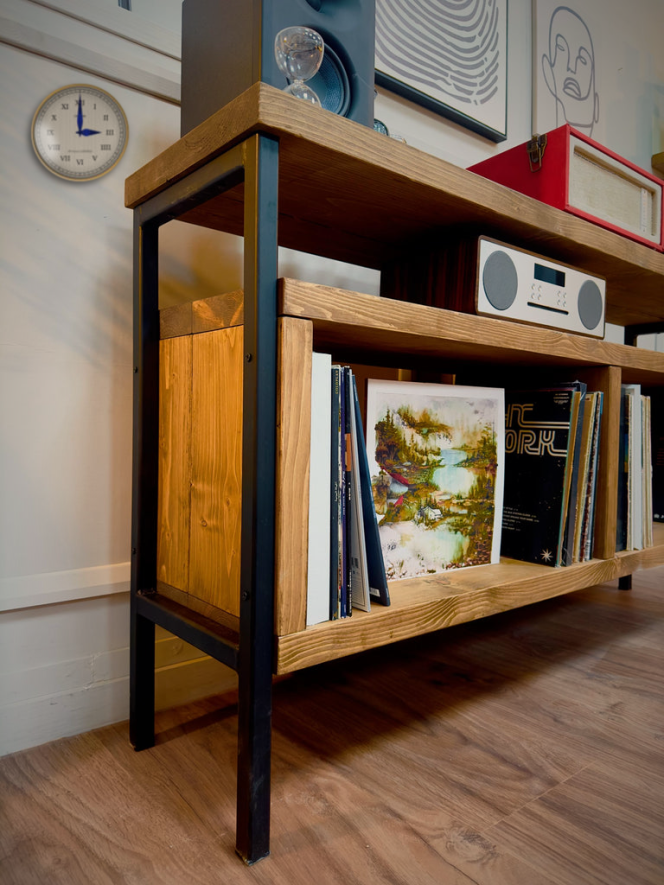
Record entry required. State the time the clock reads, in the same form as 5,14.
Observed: 3,00
